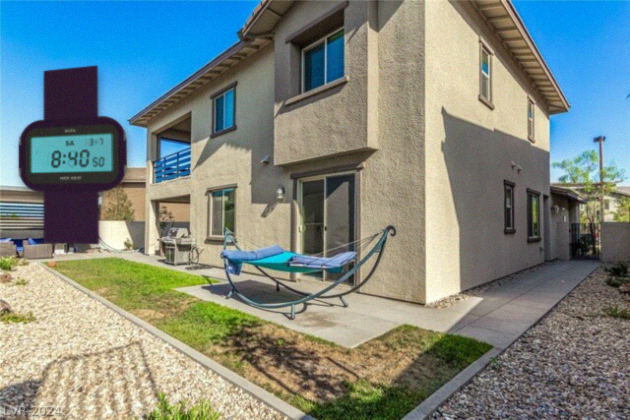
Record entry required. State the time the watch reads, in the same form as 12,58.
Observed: 8,40
